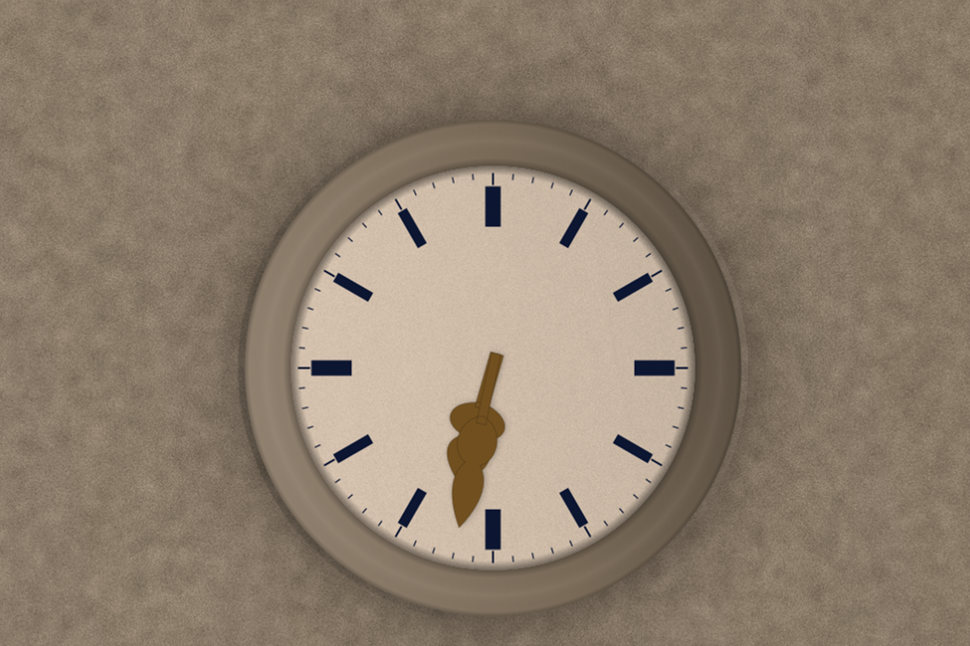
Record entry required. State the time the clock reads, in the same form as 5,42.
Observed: 6,32
